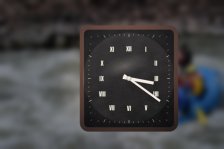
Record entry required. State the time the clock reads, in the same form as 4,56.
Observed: 3,21
